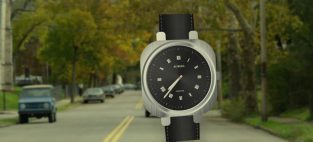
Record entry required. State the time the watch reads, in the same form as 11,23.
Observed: 7,37
